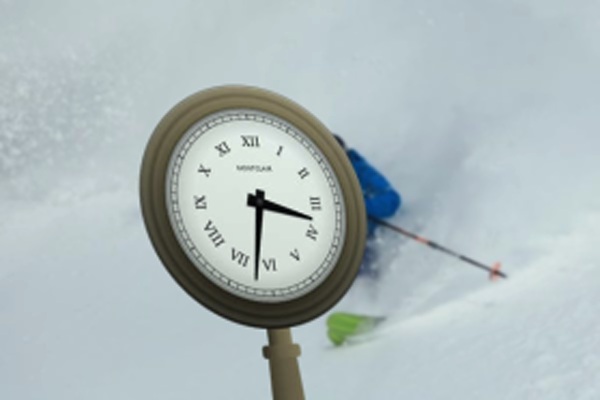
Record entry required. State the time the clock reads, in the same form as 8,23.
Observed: 3,32
